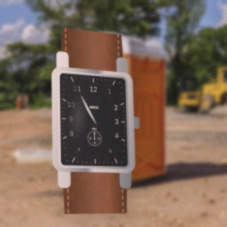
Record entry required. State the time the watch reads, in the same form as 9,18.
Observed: 10,55
